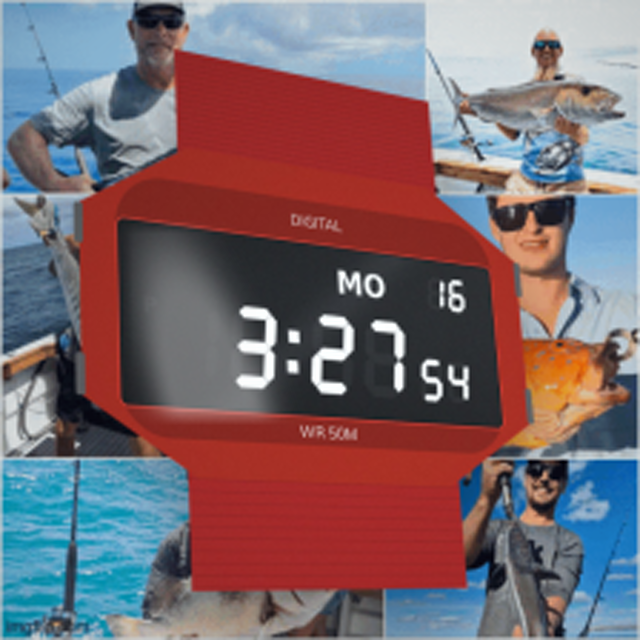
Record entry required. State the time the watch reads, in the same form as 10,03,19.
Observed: 3,27,54
